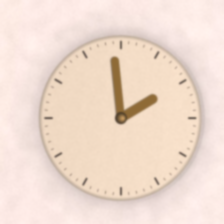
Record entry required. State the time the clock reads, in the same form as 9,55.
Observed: 1,59
